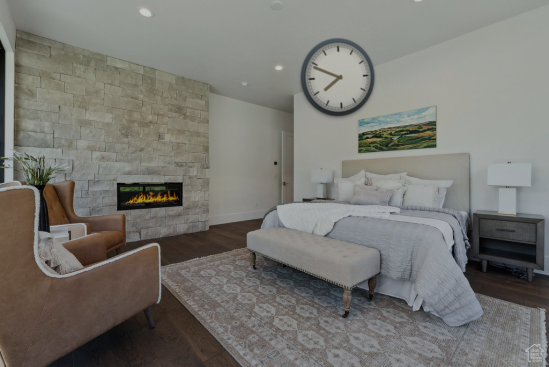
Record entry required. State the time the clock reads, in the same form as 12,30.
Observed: 7,49
